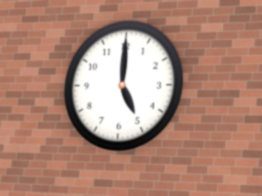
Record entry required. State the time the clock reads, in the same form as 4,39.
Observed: 5,00
